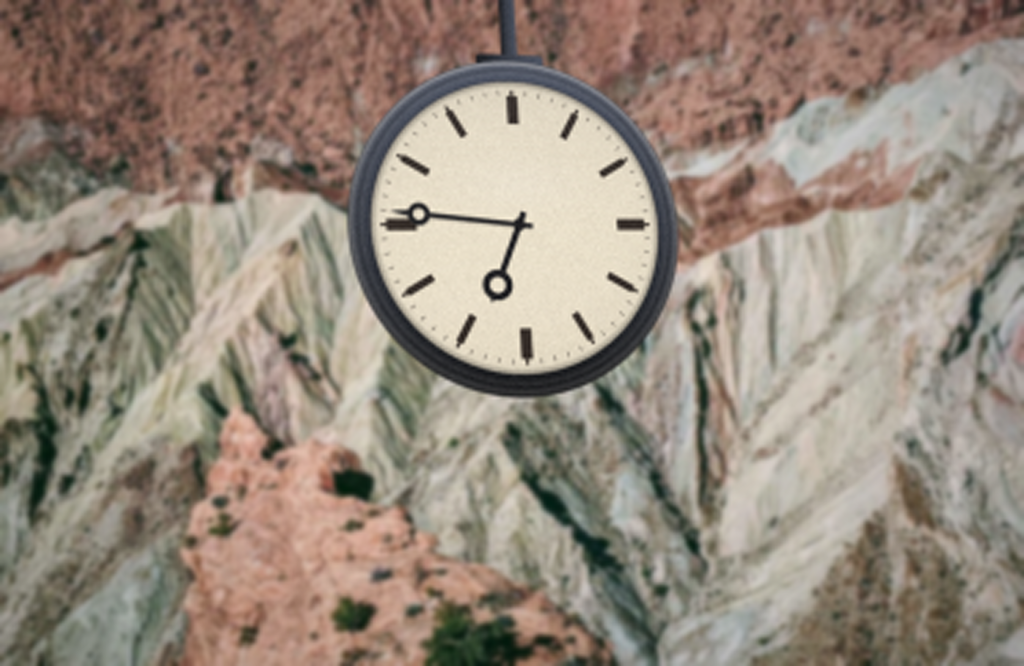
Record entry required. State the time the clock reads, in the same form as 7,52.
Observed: 6,46
